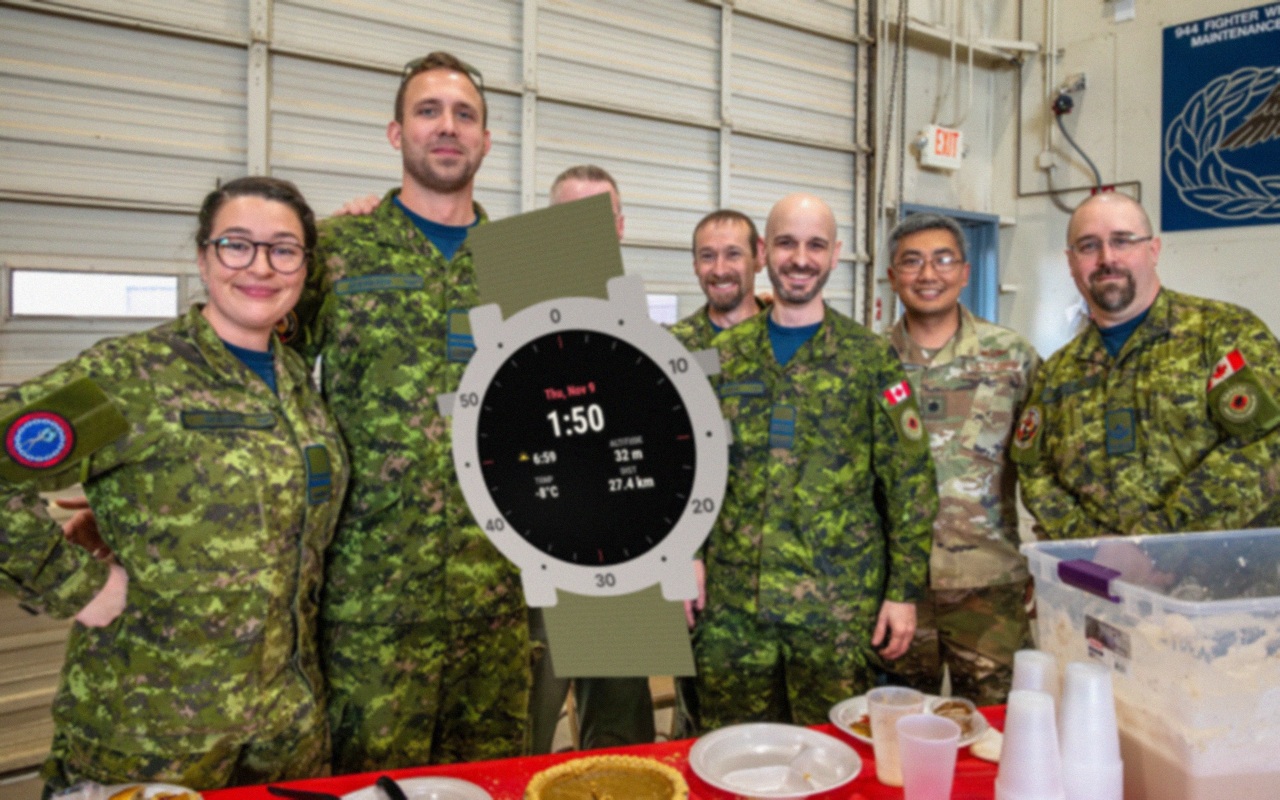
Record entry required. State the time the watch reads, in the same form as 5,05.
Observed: 1,50
